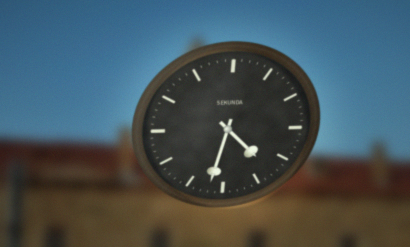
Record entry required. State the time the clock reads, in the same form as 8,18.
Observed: 4,32
